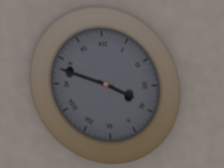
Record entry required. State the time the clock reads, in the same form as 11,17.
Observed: 3,48
